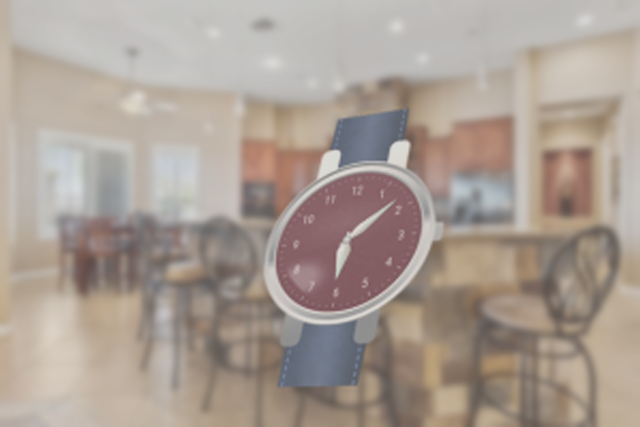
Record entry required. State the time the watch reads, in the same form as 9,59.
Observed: 6,08
